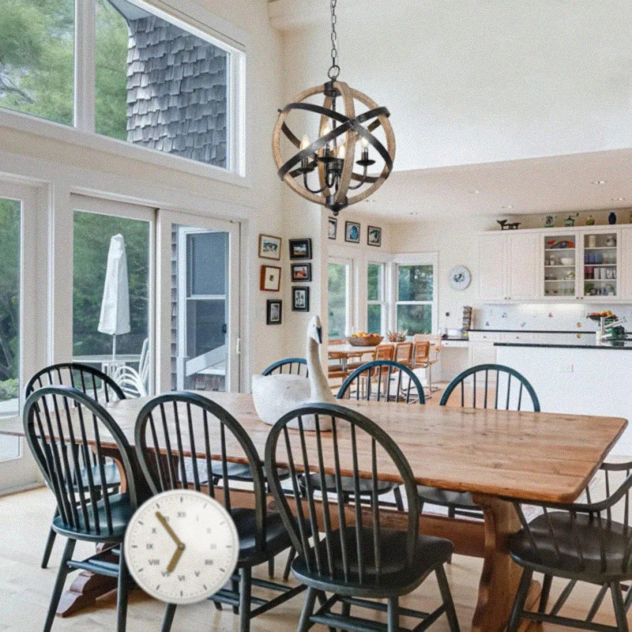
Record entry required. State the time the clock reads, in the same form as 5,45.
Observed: 6,54
